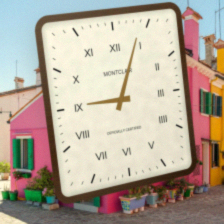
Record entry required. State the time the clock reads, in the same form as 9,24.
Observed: 9,04
